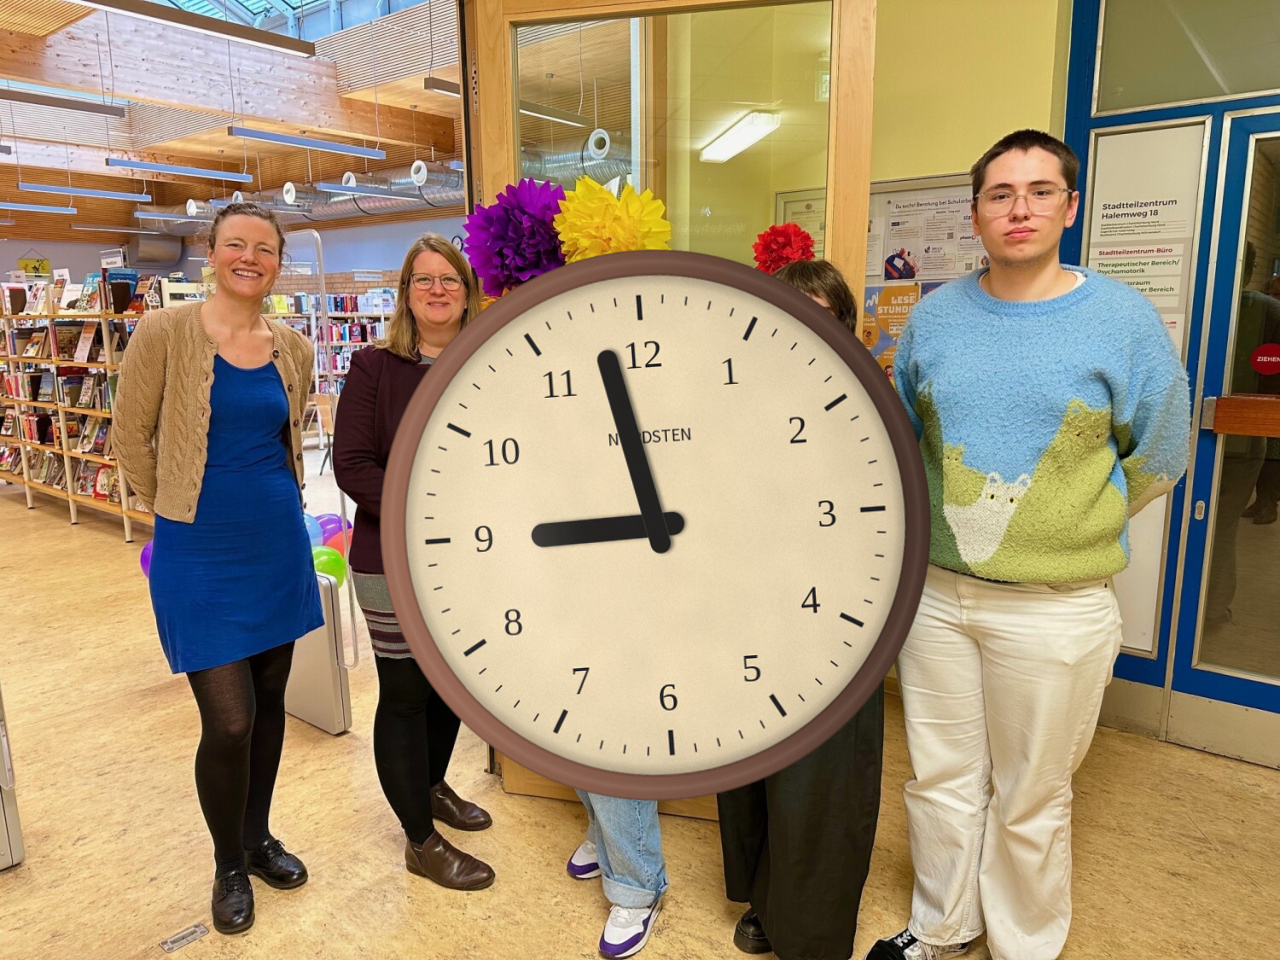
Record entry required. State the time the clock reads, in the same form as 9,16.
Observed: 8,58
